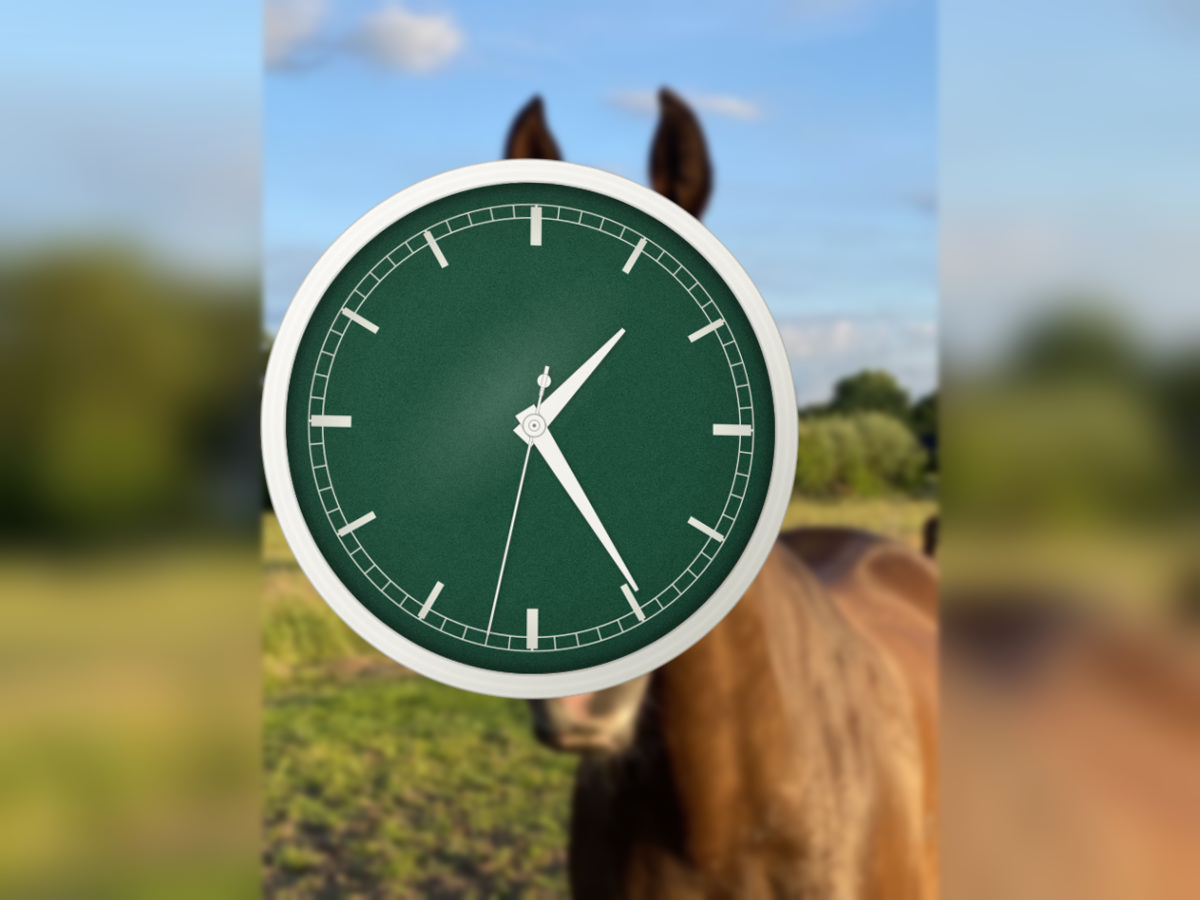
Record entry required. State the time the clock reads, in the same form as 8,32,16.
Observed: 1,24,32
